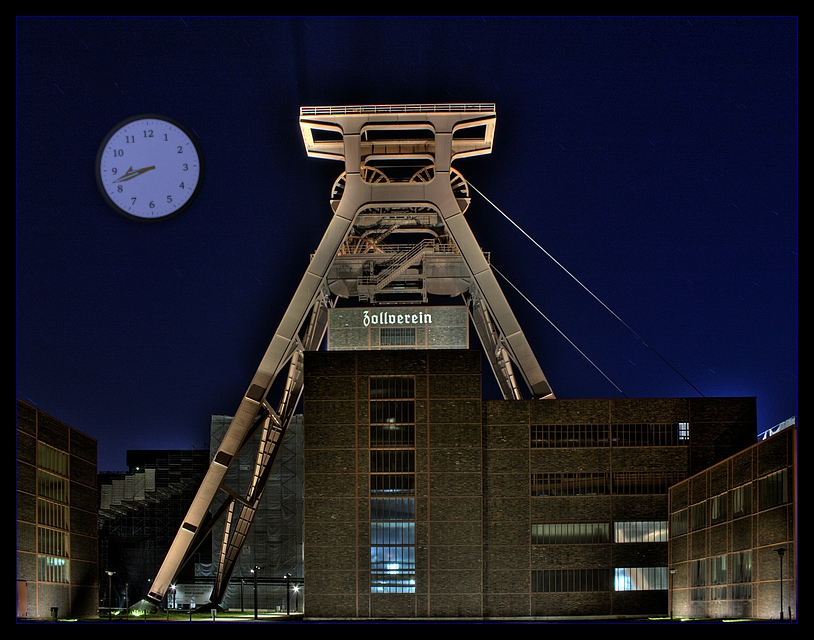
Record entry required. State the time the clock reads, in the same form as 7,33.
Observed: 8,42
